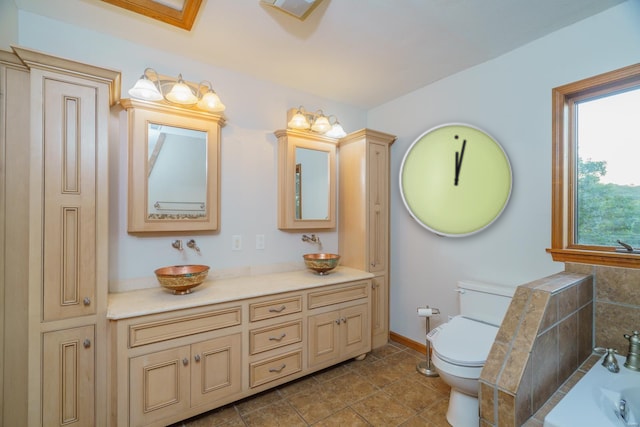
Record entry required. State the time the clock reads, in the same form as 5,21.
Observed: 12,02
